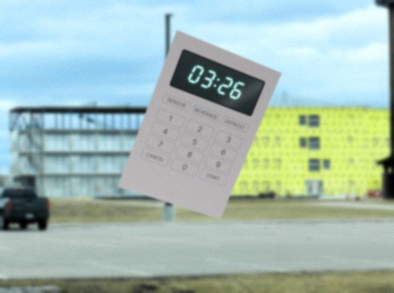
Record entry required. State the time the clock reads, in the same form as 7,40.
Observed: 3,26
